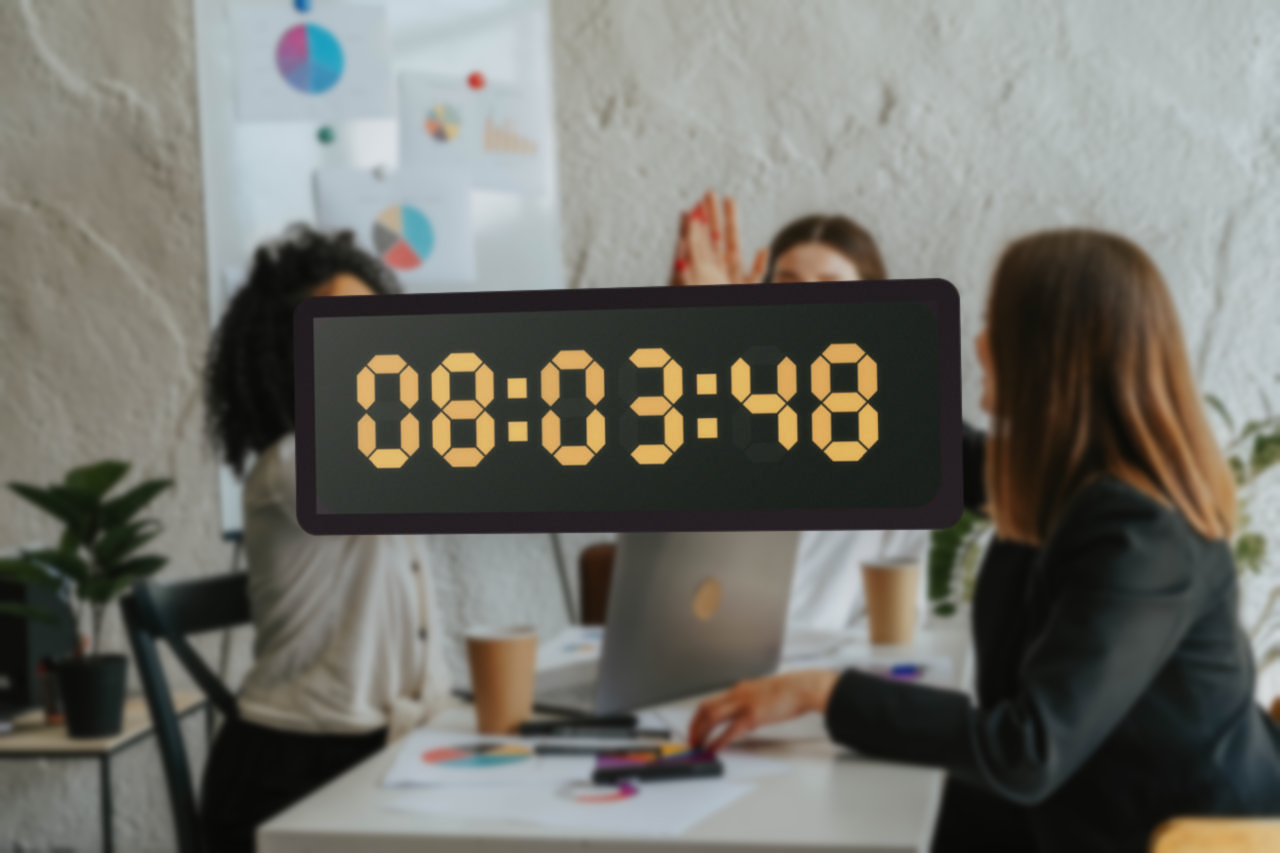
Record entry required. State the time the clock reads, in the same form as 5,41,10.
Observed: 8,03,48
